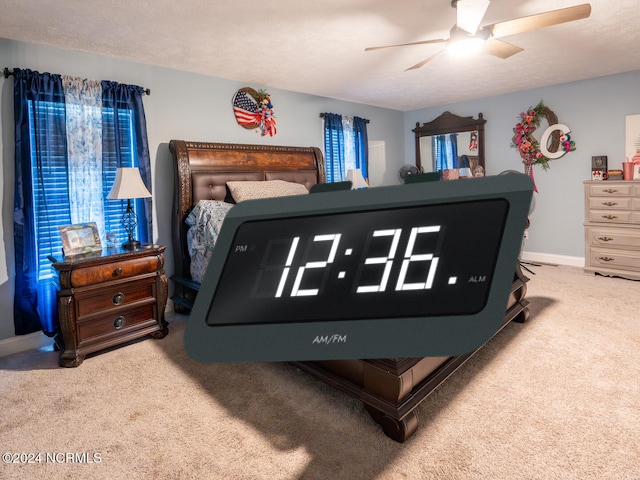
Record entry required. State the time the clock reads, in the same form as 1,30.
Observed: 12,36
